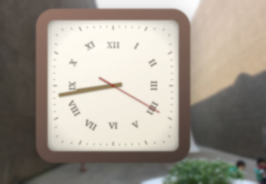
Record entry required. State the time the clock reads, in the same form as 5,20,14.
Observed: 8,43,20
